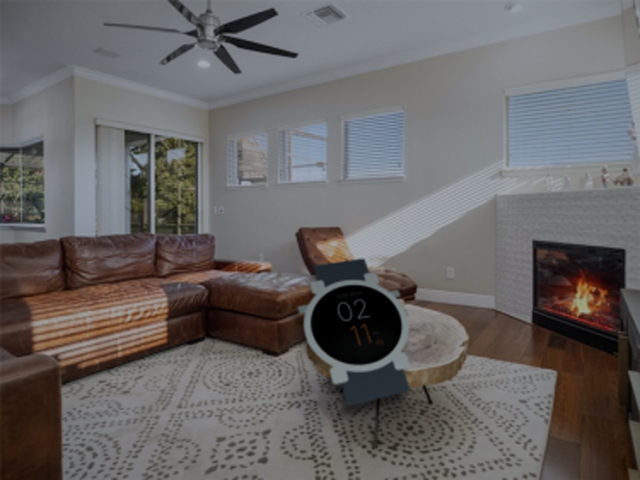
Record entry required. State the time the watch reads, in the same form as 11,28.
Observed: 2,11
